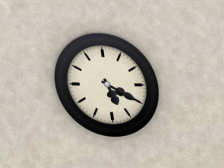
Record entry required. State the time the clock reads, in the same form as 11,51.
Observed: 5,20
